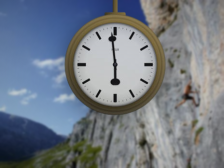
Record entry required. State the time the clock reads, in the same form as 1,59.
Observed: 5,59
